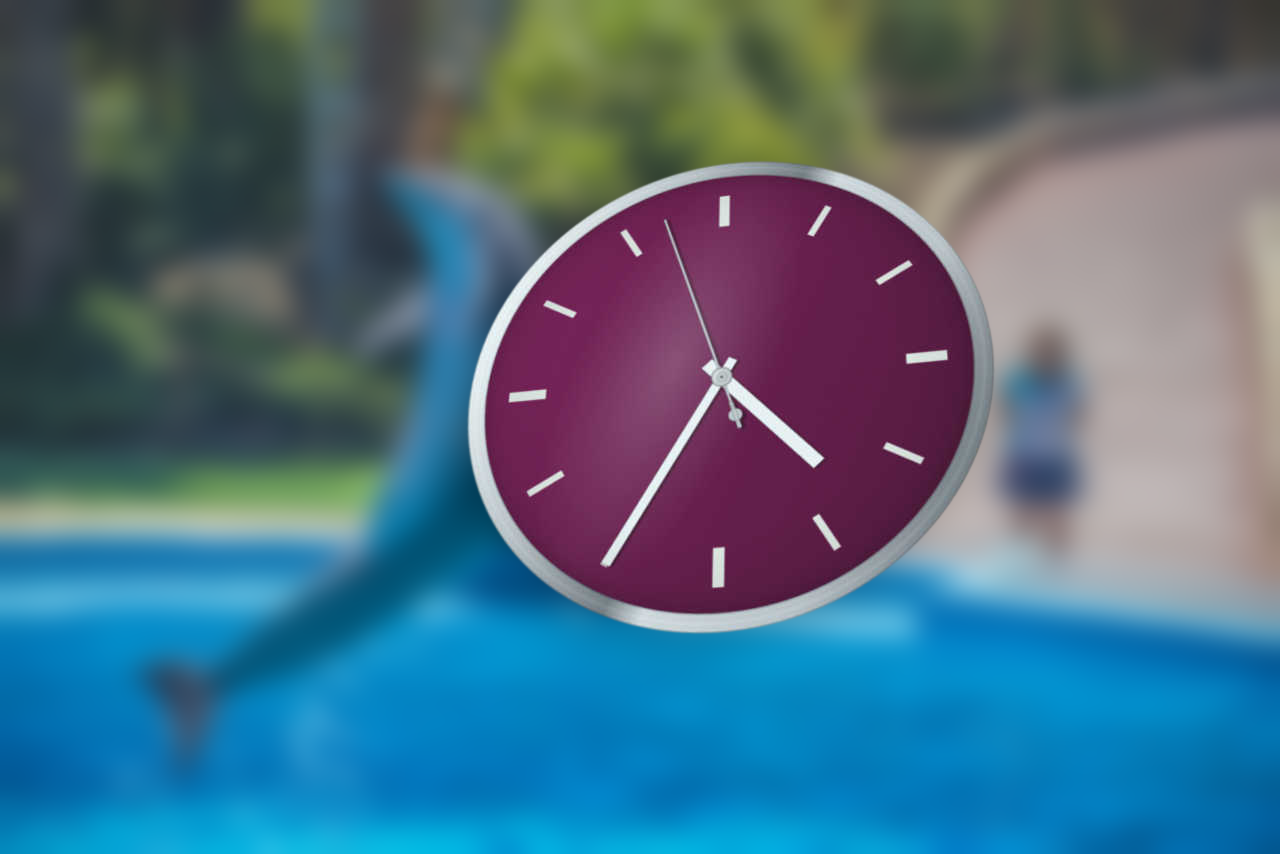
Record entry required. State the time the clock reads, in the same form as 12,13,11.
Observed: 4,34,57
